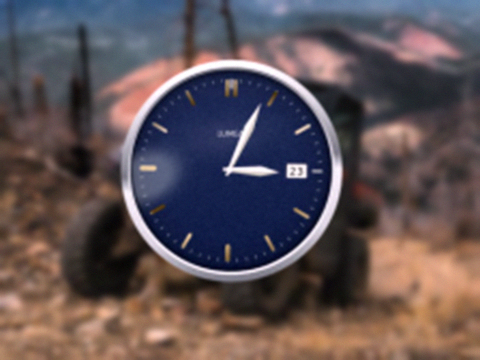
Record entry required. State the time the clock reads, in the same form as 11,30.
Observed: 3,04
